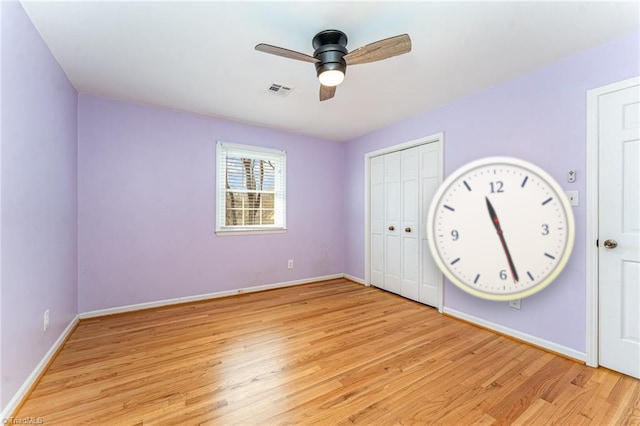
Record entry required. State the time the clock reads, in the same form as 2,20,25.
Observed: 11,27,28
